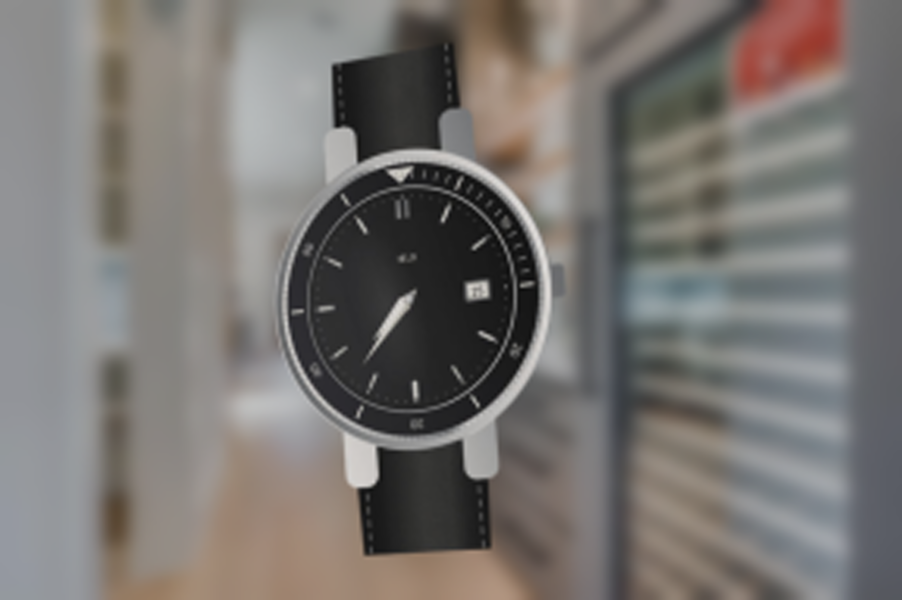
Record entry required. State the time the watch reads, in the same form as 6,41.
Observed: 7,37
